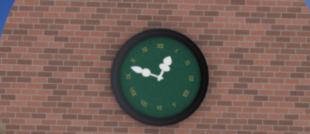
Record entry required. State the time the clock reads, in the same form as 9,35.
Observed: 12,48
